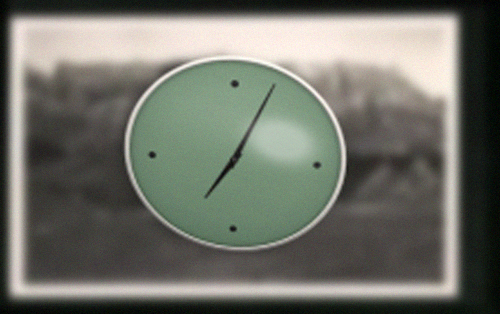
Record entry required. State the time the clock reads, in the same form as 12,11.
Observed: 7,04
